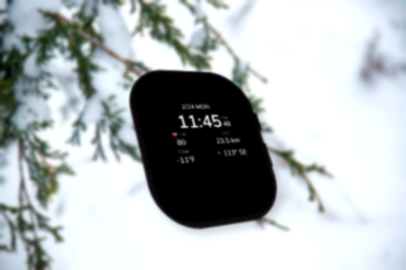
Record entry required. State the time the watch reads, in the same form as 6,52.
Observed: 11,45
